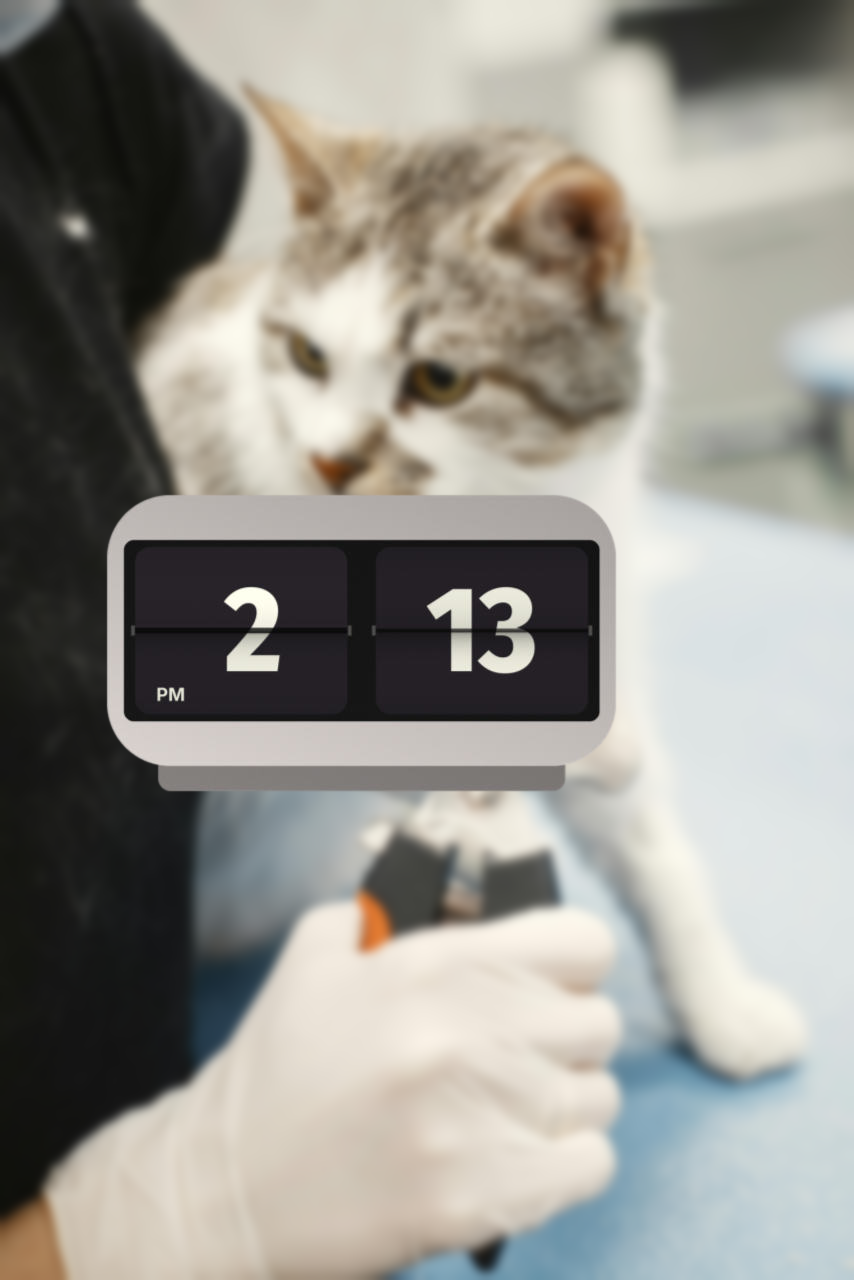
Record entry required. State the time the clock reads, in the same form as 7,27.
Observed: 2,13
